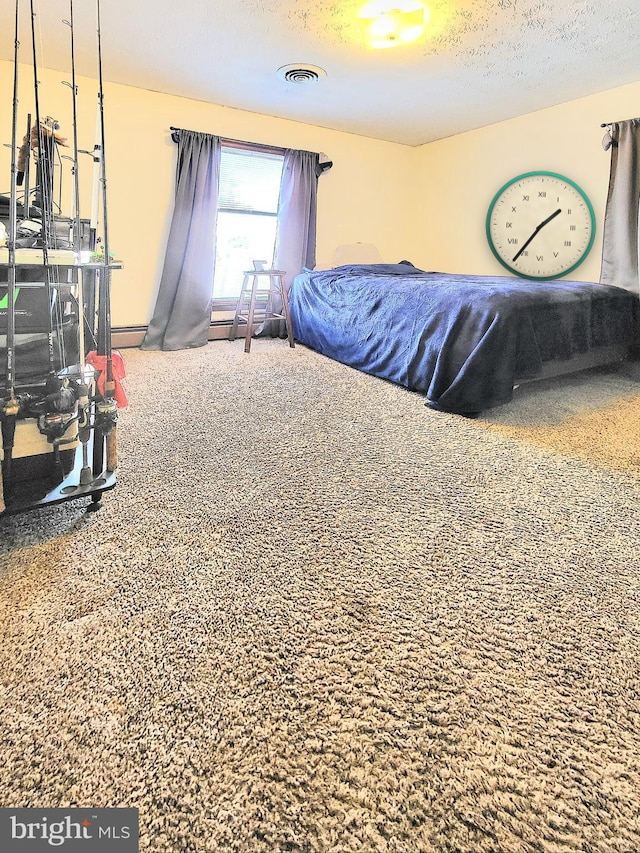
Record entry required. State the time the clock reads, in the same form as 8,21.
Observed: 1,36
